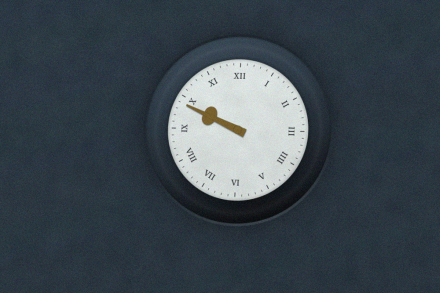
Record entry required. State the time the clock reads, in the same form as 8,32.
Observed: 9,49
